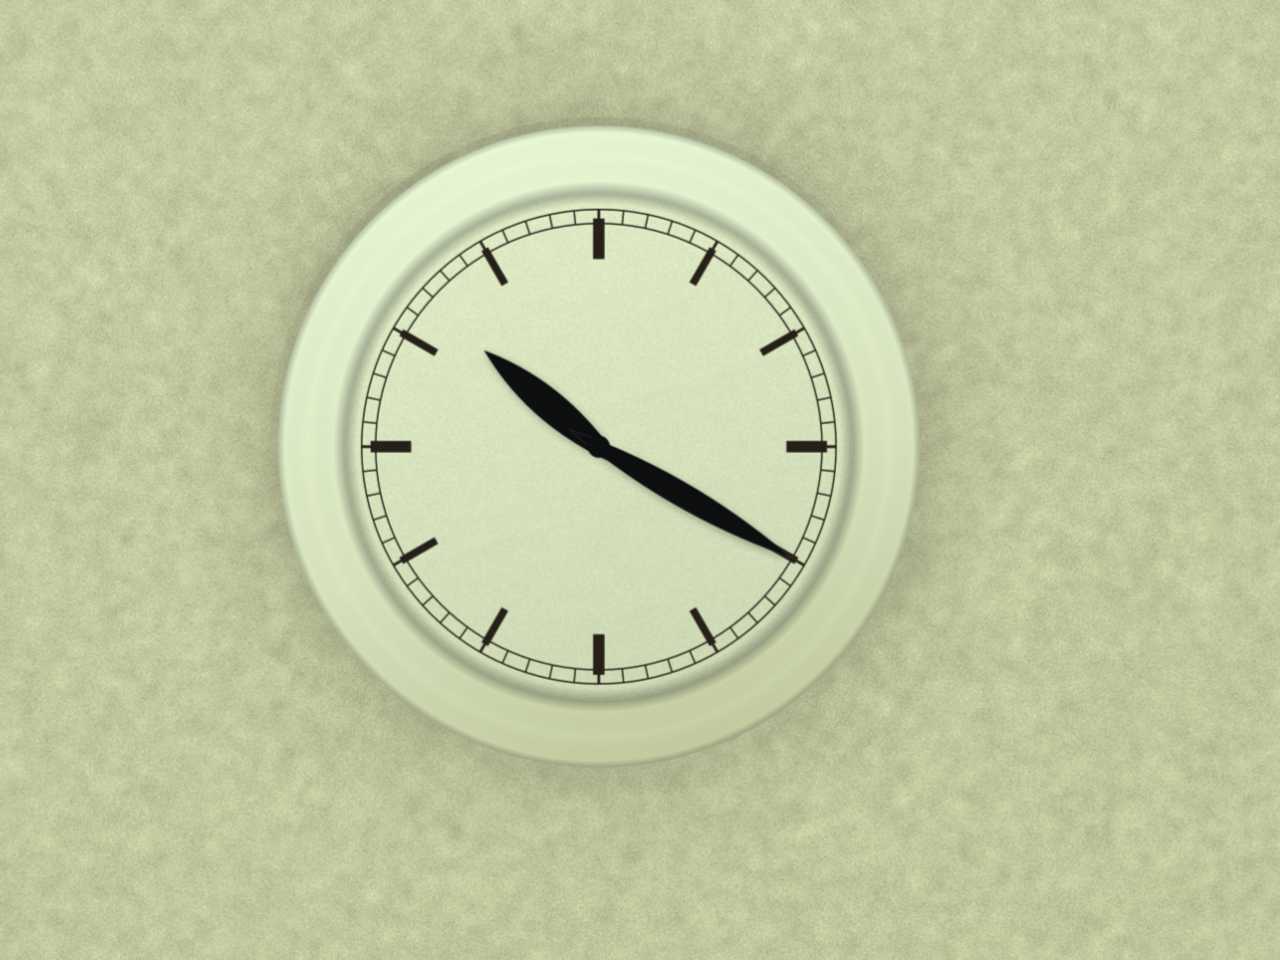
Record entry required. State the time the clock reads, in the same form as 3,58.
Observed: 10,20
